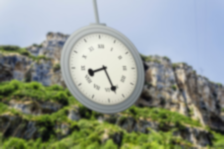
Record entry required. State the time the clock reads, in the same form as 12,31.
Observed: 8,27
